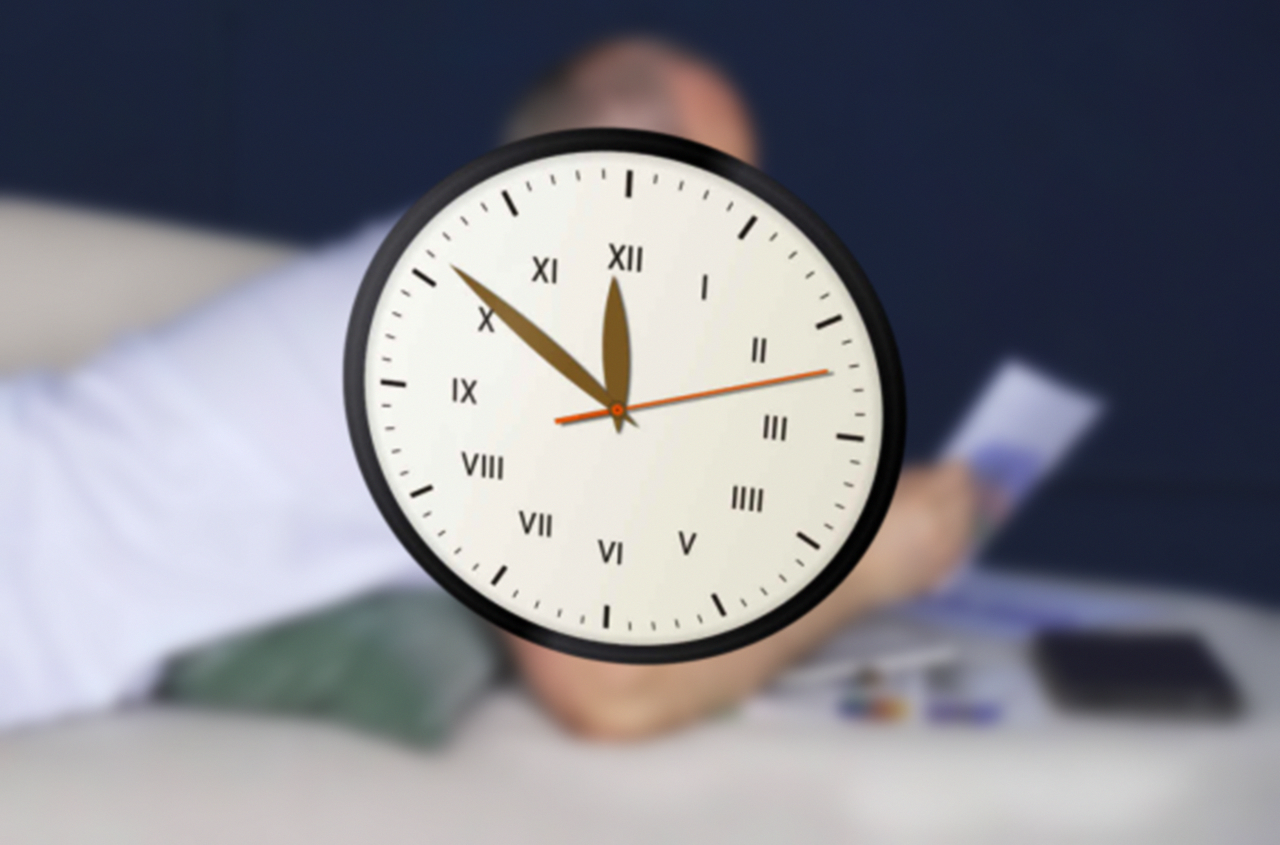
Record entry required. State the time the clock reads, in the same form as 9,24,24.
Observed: 11,51,12
